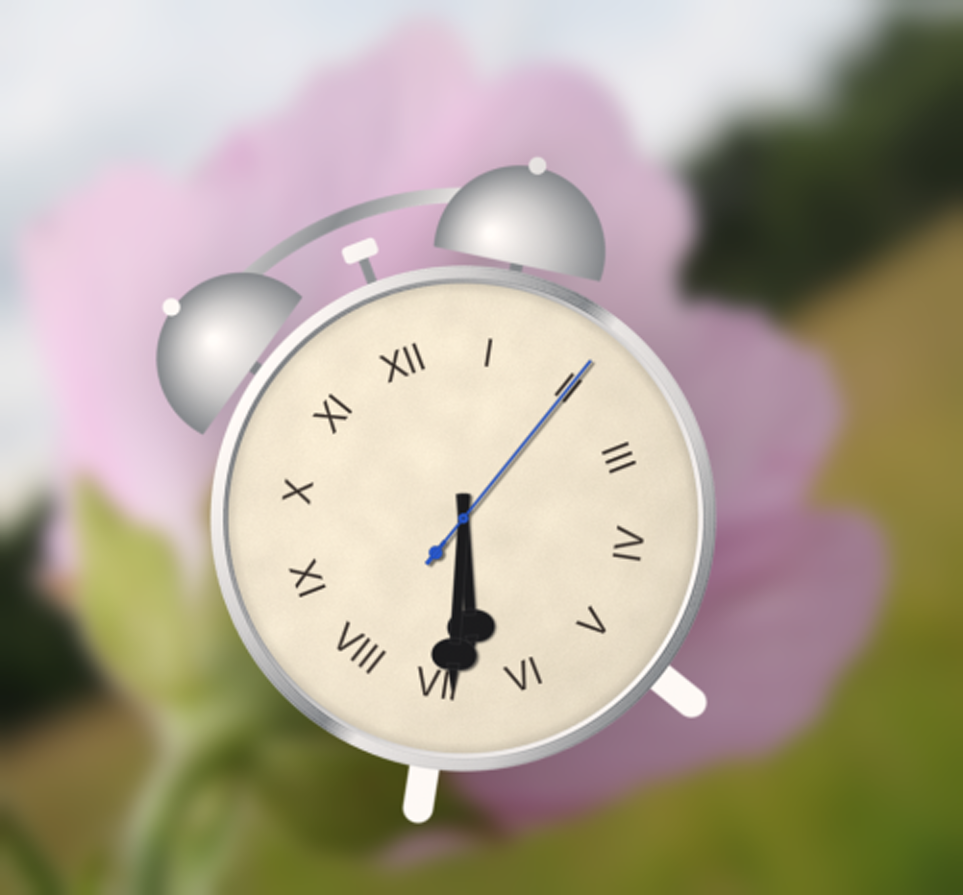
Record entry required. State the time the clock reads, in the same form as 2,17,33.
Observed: 6,34,10
